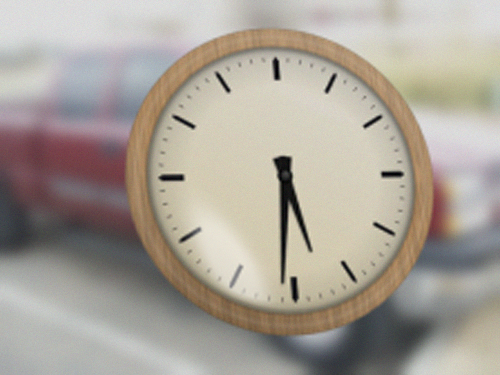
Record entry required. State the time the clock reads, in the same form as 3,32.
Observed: 5,31
